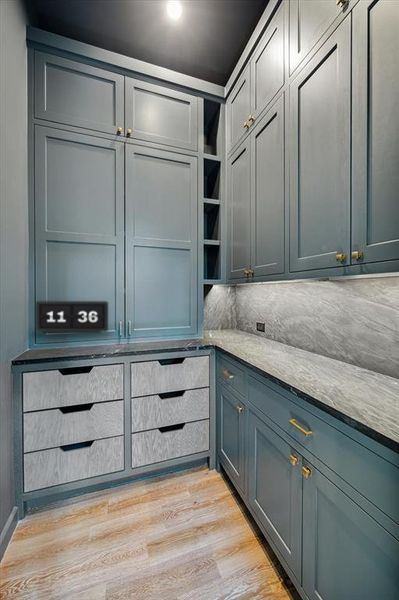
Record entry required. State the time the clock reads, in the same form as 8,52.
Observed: 11,36
